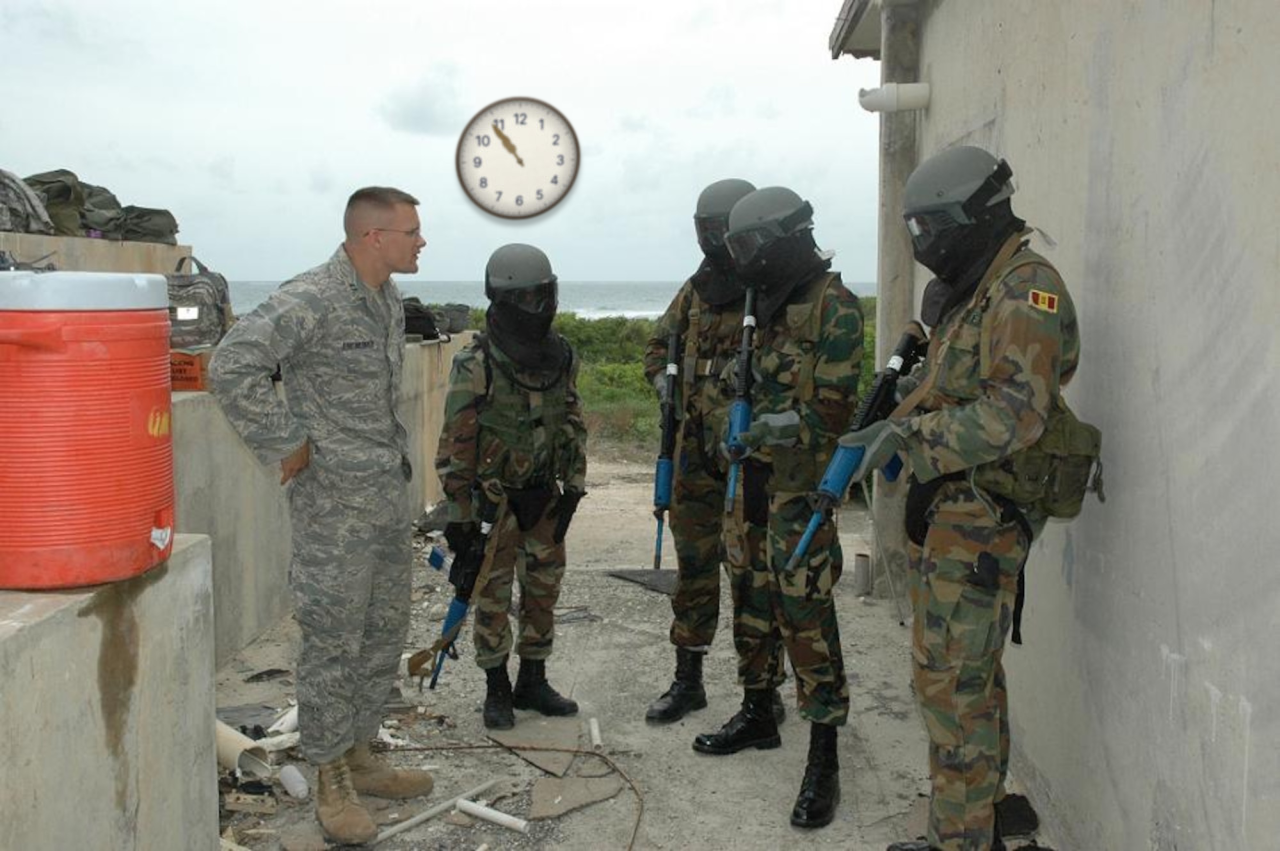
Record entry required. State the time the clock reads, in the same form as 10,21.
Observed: 10,54
